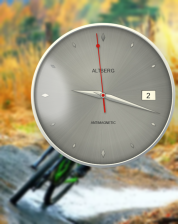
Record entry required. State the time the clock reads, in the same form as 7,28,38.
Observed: 9,17,59
